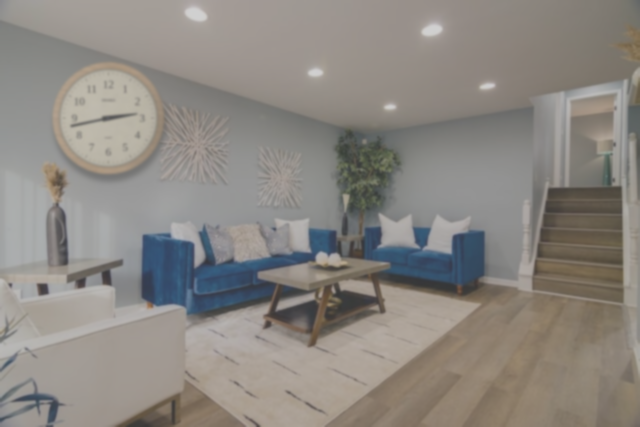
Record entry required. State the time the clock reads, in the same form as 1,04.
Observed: 2,43
